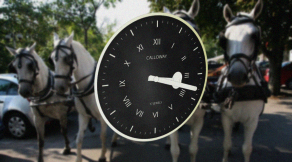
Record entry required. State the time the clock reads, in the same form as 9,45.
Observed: 3,18
